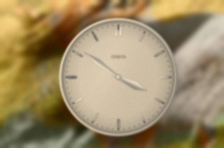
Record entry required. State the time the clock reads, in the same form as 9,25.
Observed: 3,51
